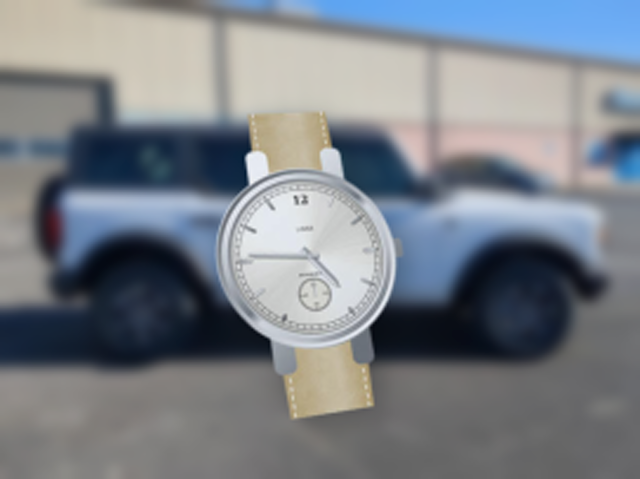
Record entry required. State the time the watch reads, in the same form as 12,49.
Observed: 4,46
